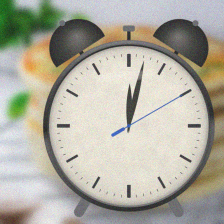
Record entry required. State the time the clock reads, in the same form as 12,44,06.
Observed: 12,02,10
